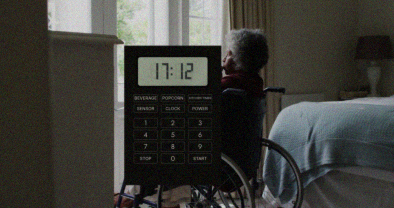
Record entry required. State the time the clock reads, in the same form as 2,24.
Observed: 17,12
